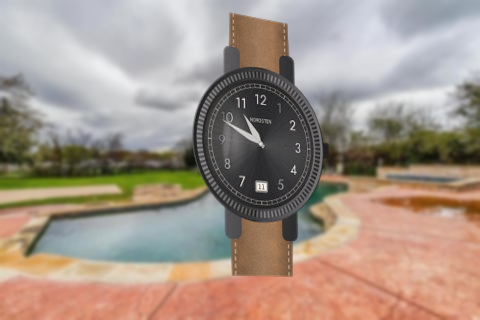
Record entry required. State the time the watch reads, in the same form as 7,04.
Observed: 10,49
